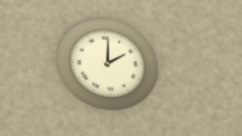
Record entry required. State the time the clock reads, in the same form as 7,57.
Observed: 2,01
